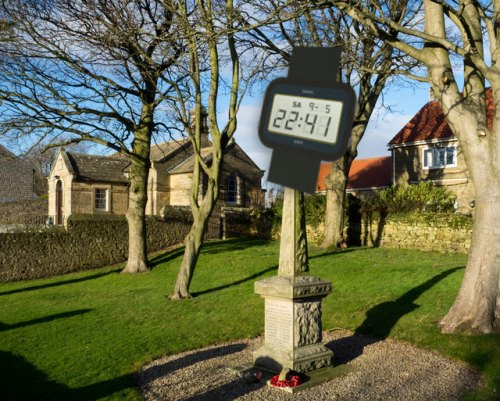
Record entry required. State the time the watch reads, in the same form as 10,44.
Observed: 22,41
